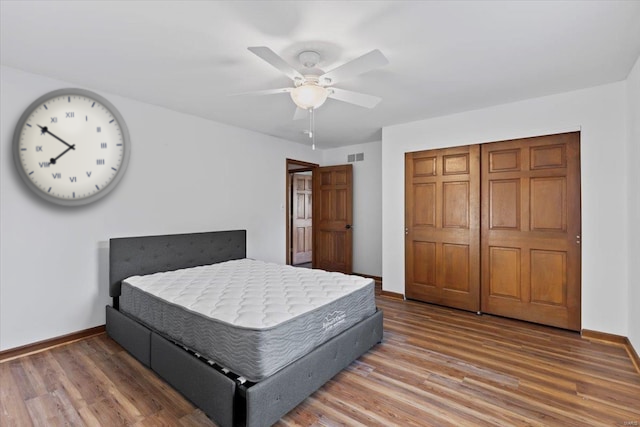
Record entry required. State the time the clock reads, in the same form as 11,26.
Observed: 7,51
